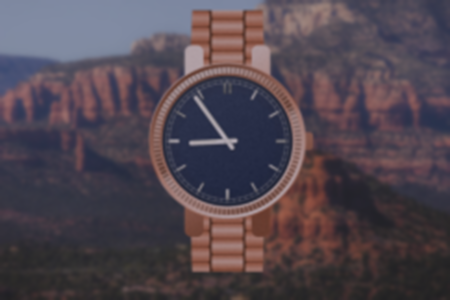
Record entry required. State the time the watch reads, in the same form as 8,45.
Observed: 8,54
